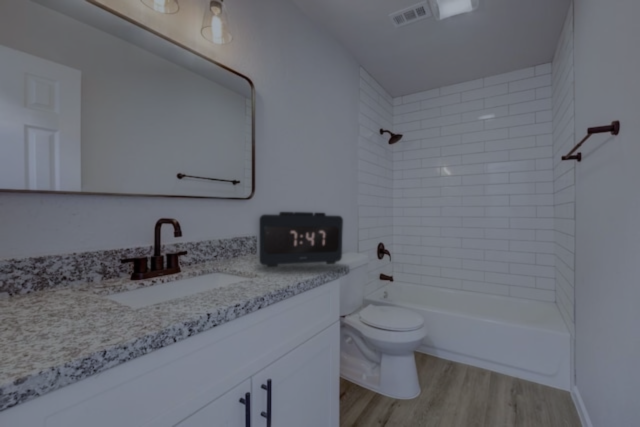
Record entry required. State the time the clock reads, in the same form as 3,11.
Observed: 7,47
